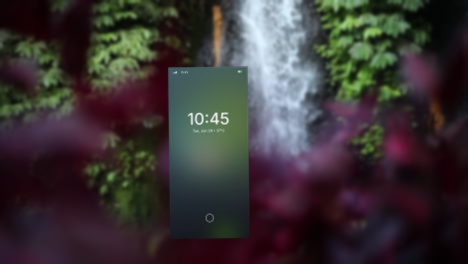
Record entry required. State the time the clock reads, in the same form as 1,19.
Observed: 10,45
